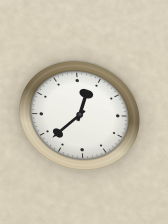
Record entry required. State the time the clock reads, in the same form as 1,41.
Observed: 12,38
